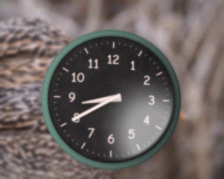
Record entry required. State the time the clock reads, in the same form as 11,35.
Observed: 8,40
